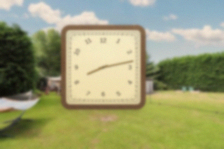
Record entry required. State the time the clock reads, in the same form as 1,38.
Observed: 8,13
